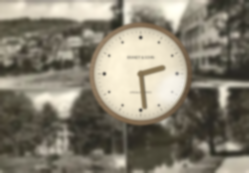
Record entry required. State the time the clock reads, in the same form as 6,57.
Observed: 2,29
